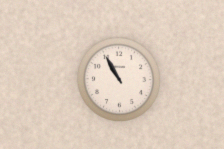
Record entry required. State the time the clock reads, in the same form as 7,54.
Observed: 10,55
